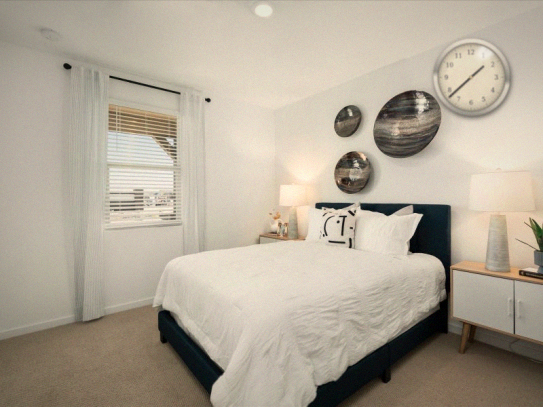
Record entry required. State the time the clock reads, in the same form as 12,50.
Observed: 1,38
